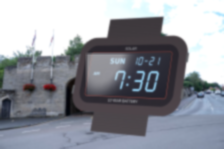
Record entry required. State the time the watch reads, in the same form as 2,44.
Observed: 7,30
